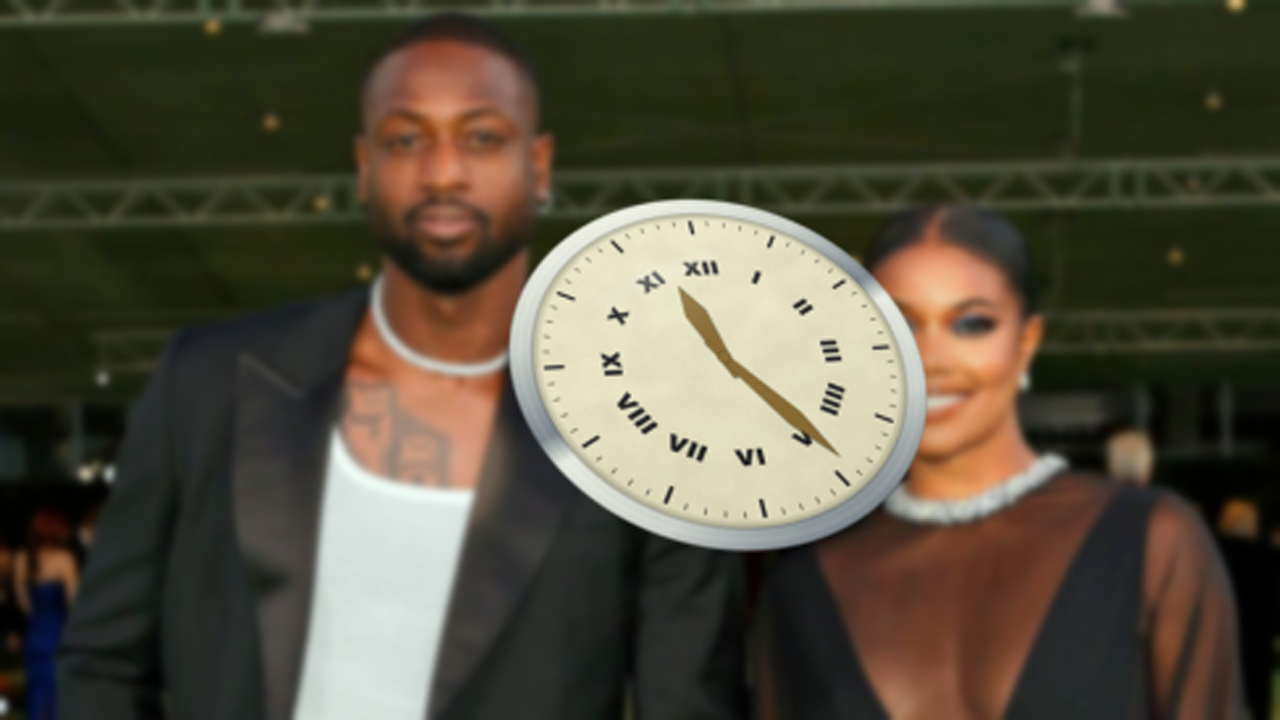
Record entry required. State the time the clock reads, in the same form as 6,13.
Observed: 11,24
